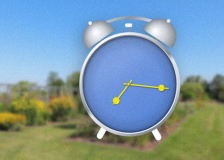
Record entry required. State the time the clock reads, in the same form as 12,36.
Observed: 7,16
